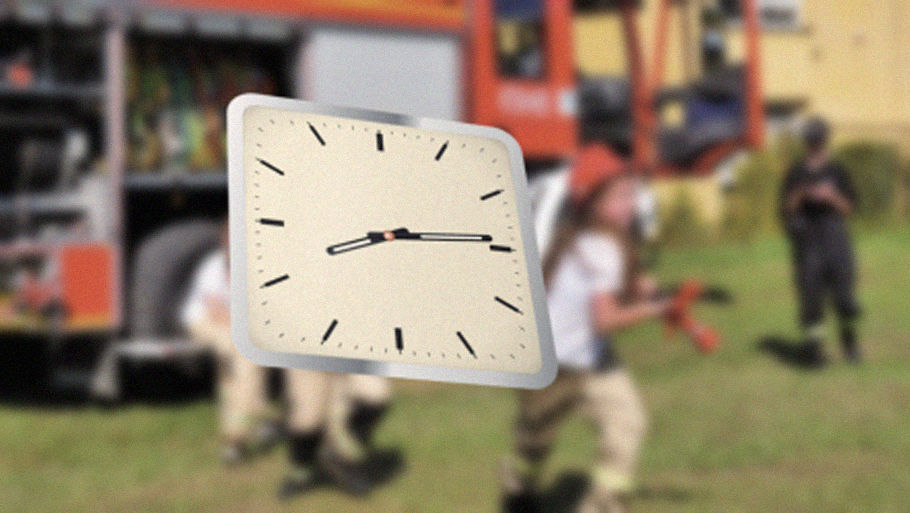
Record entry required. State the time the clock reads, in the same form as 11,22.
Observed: 8,14
